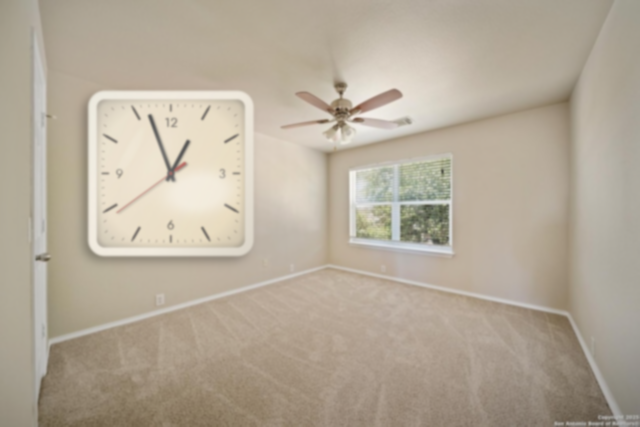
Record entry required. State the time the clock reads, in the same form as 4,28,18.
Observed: 12,56,39
